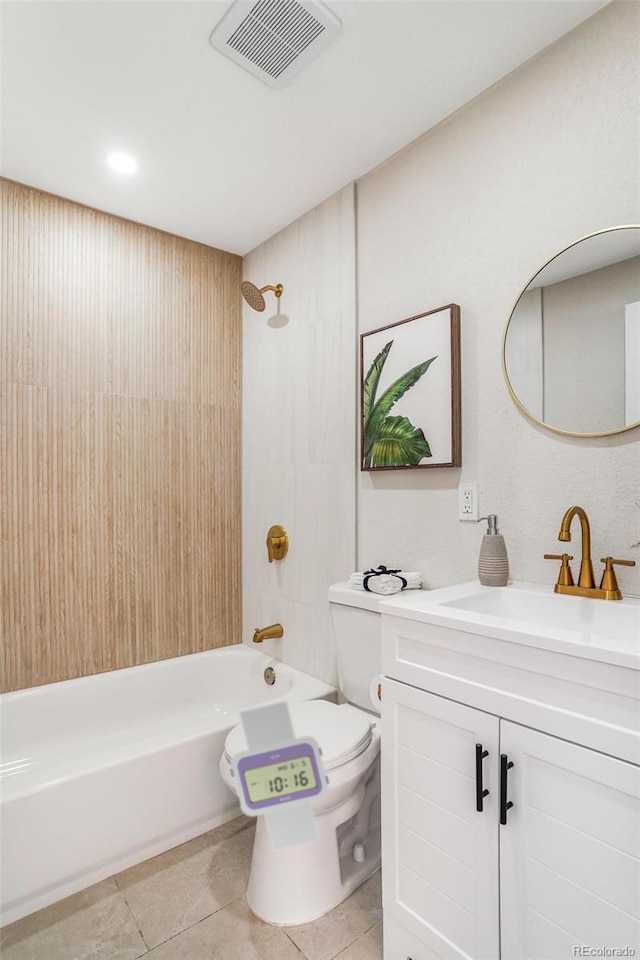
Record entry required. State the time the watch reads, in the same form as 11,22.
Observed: 10,16
